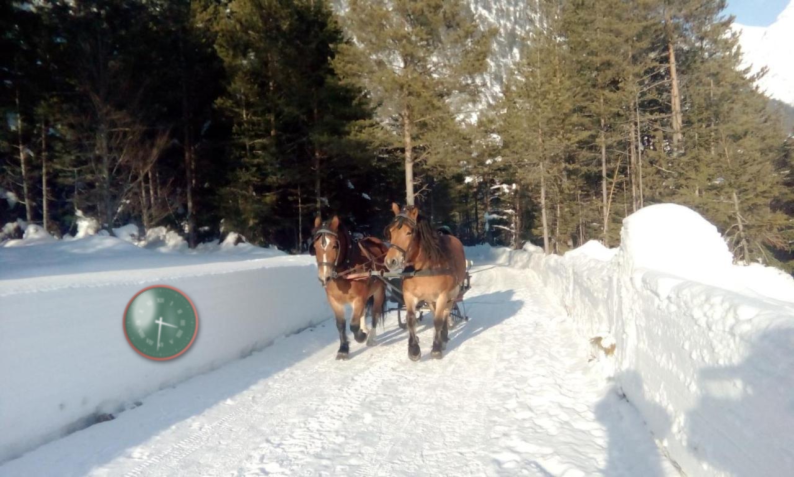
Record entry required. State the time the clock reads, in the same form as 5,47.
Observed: 3,31
